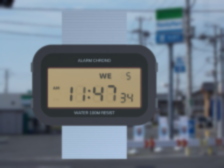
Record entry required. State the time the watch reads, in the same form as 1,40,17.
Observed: 11,47,34
